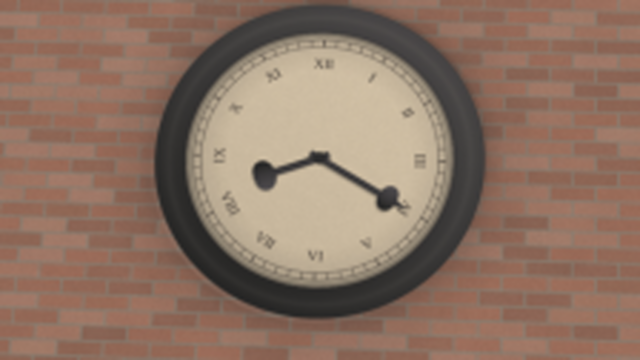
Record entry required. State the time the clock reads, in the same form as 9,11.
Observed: 8,20
